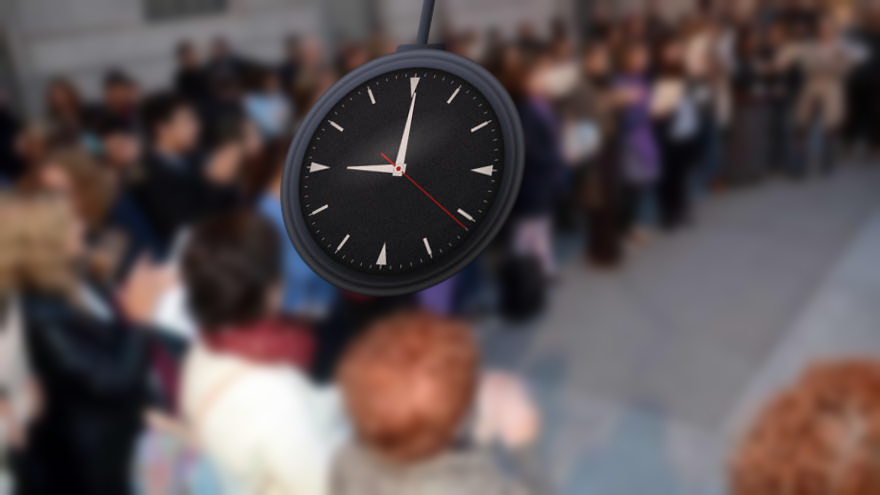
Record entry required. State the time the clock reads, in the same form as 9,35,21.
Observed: 9,00,21
